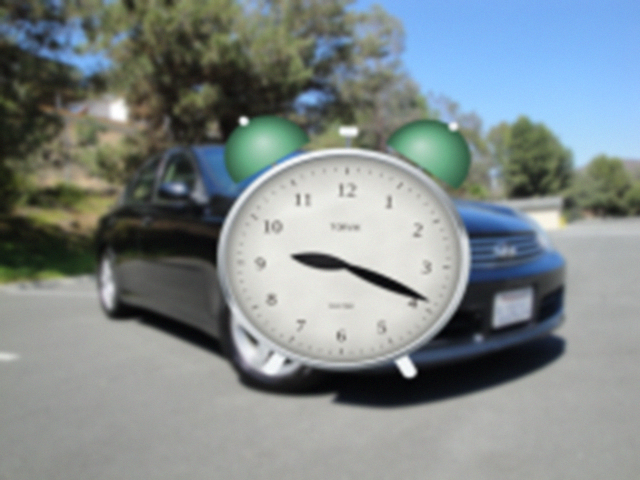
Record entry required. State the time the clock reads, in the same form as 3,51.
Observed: 9,19
